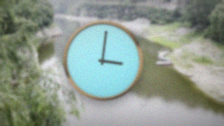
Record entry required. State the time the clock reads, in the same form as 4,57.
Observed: 3,00
